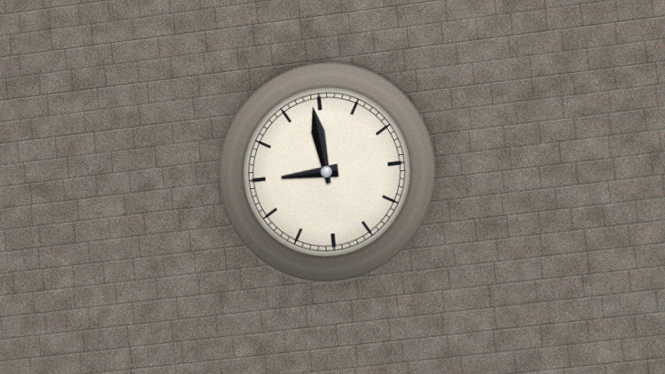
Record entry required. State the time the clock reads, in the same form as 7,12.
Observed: 8,59
